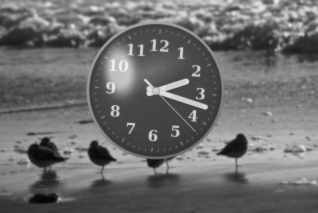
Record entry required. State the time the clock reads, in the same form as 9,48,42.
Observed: 2,17,22
